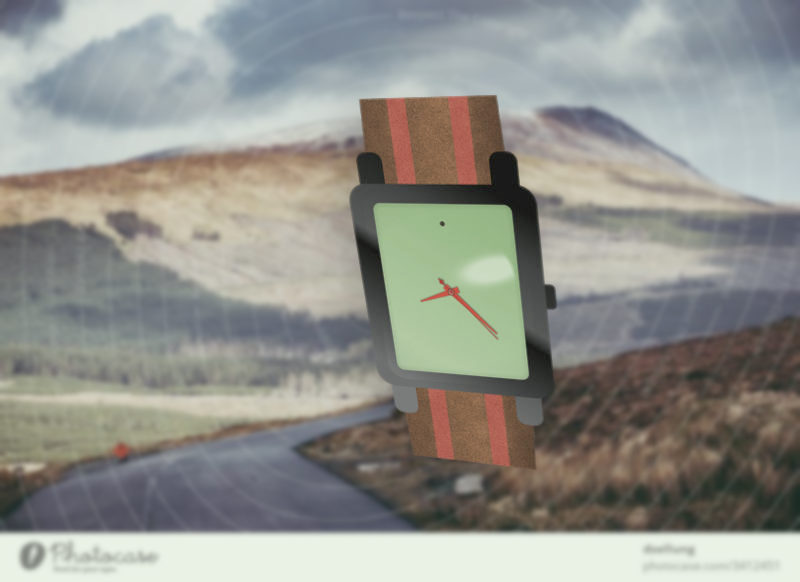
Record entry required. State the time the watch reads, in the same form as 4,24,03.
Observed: 8,22,23
